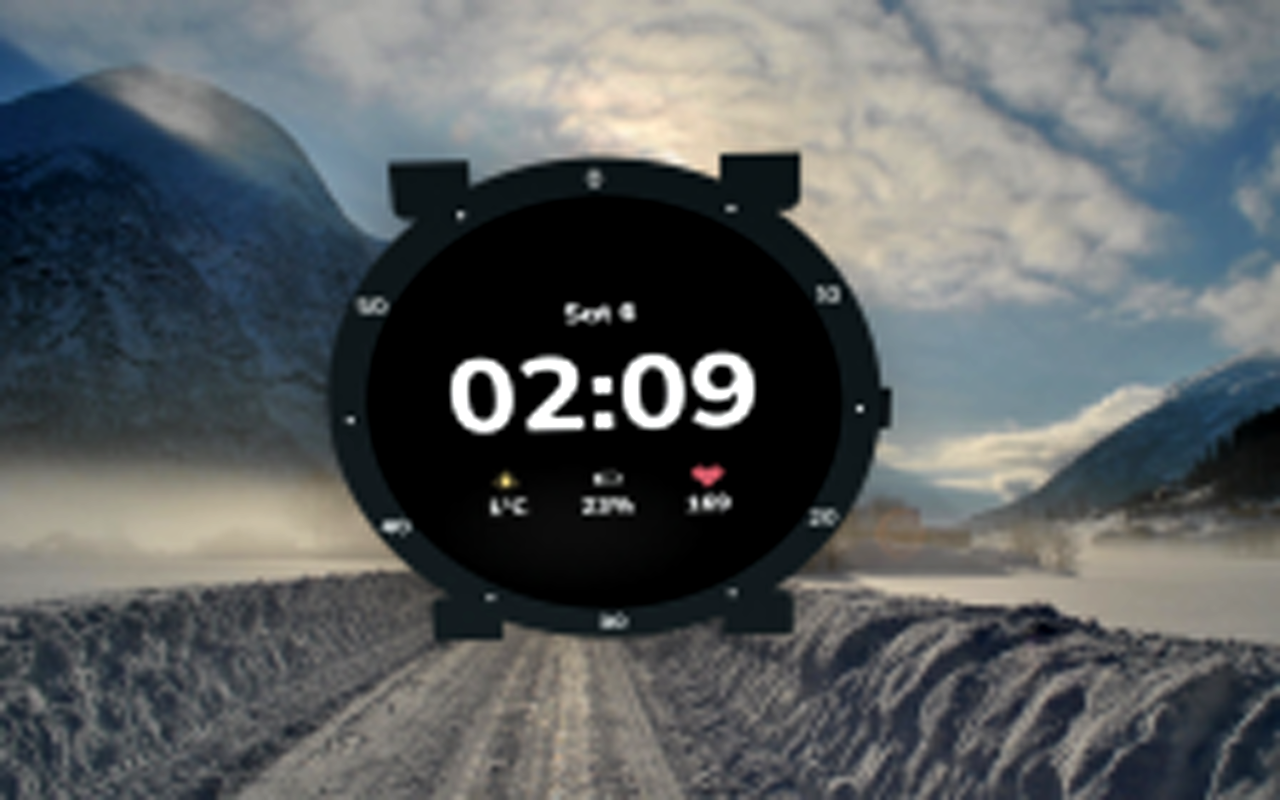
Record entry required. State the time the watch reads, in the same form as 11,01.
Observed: 2,09
